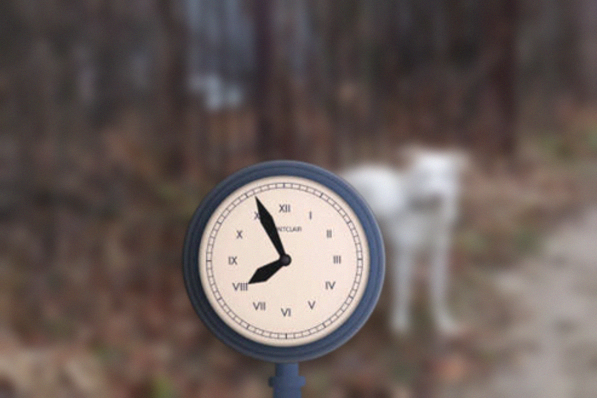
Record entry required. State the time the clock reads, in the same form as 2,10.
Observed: 7,56
